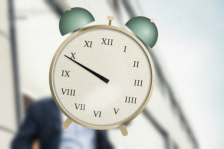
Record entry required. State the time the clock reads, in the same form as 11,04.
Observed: 9,49
